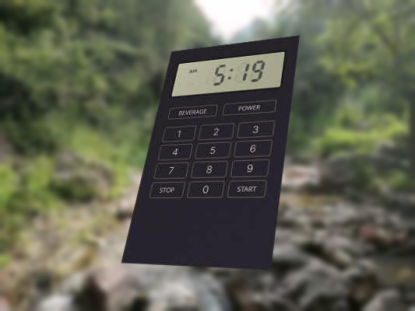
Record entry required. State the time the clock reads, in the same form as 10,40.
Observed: 5,19
